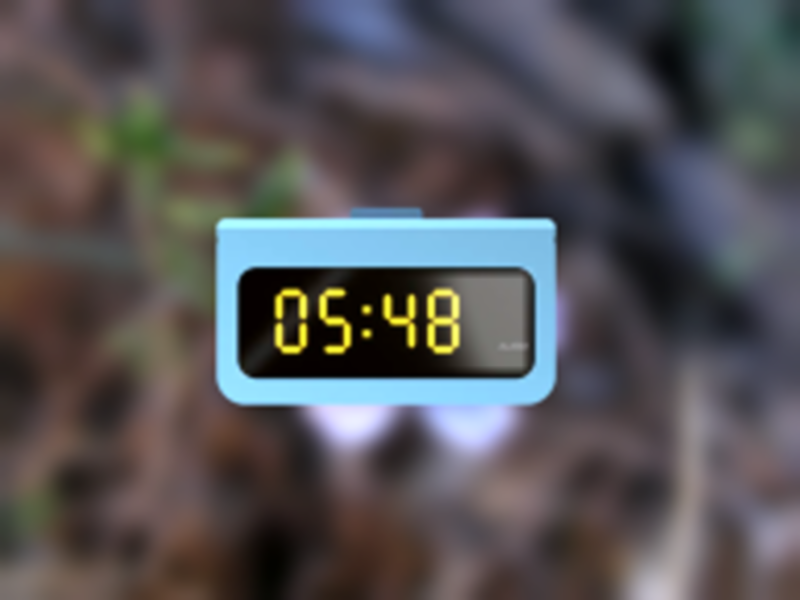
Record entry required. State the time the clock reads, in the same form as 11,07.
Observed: 5,48
